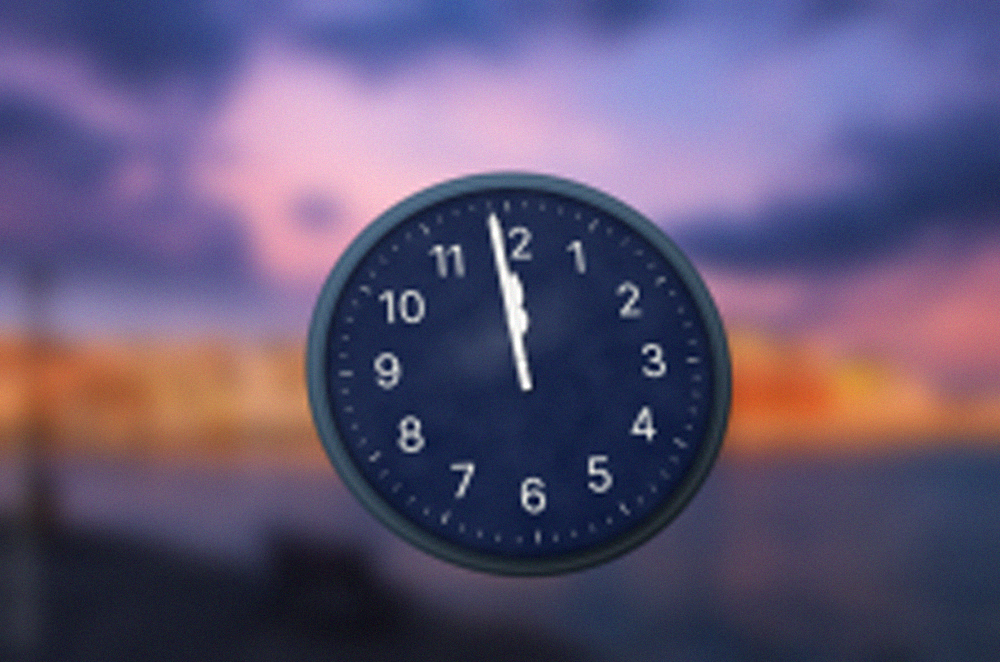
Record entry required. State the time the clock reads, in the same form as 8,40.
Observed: 11,59
